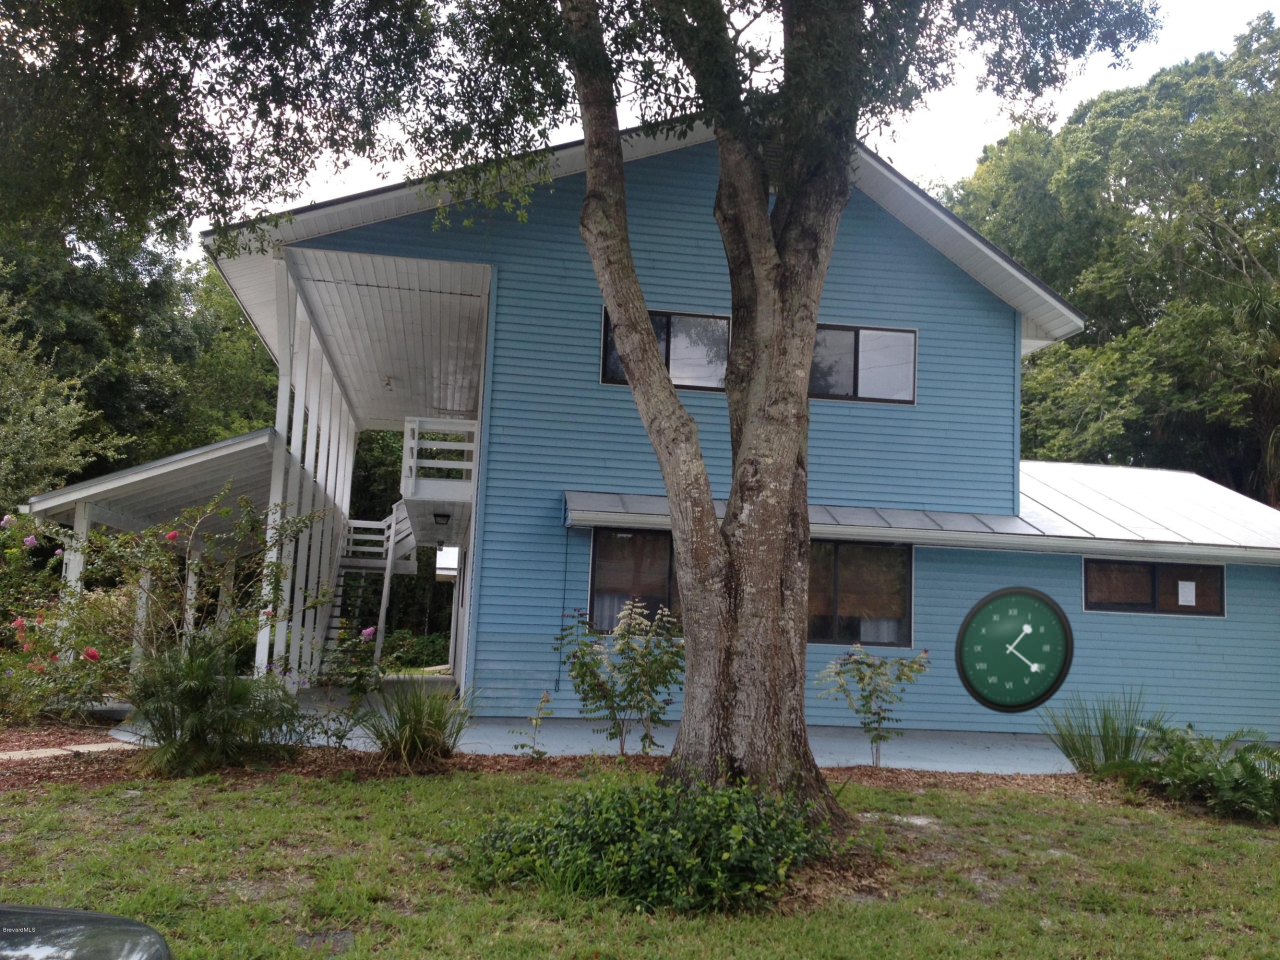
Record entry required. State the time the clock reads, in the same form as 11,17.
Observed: 1,21
